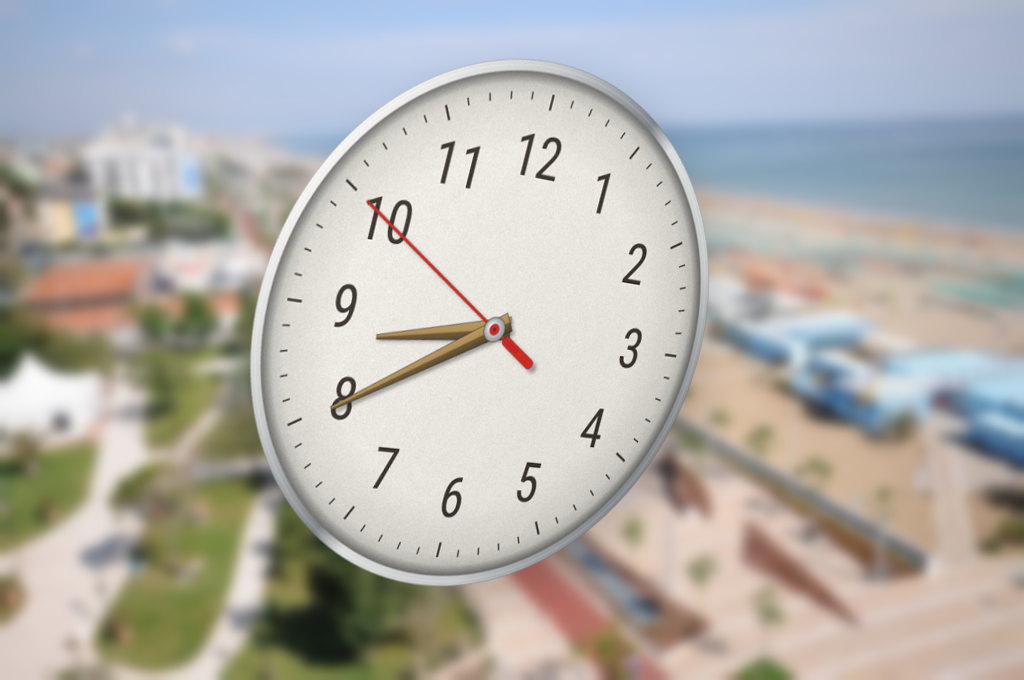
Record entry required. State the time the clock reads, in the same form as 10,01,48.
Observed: 8,39,50
